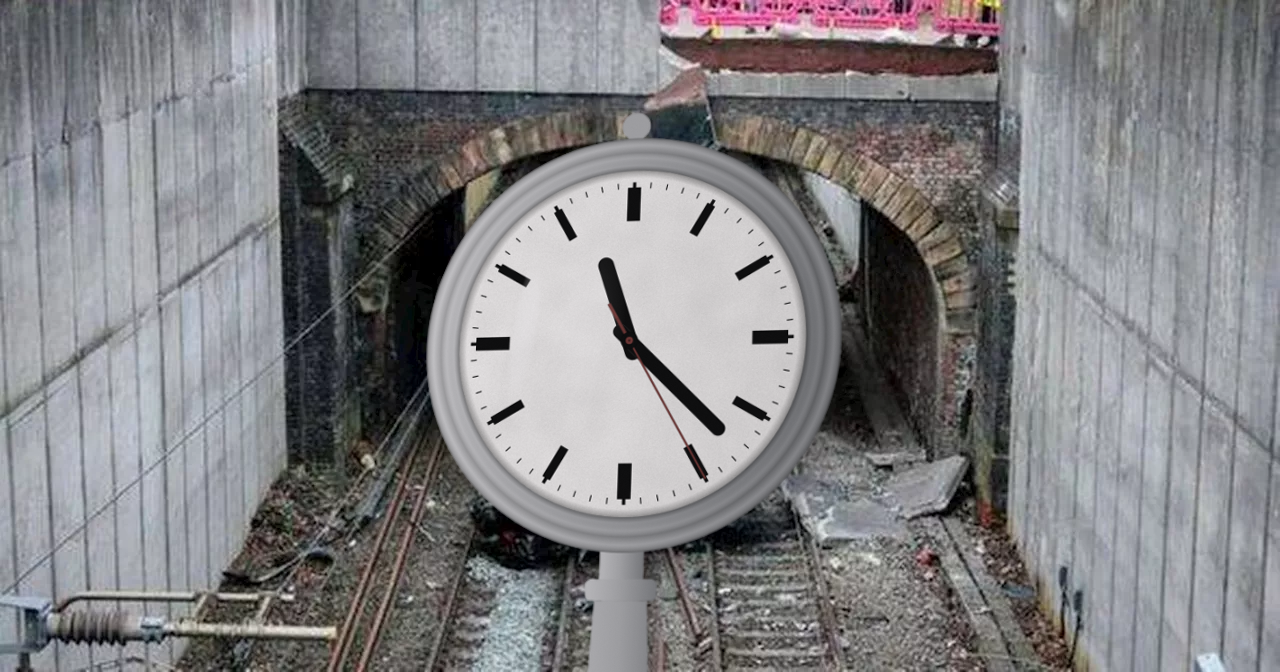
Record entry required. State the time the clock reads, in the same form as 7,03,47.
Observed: 11,22,25
